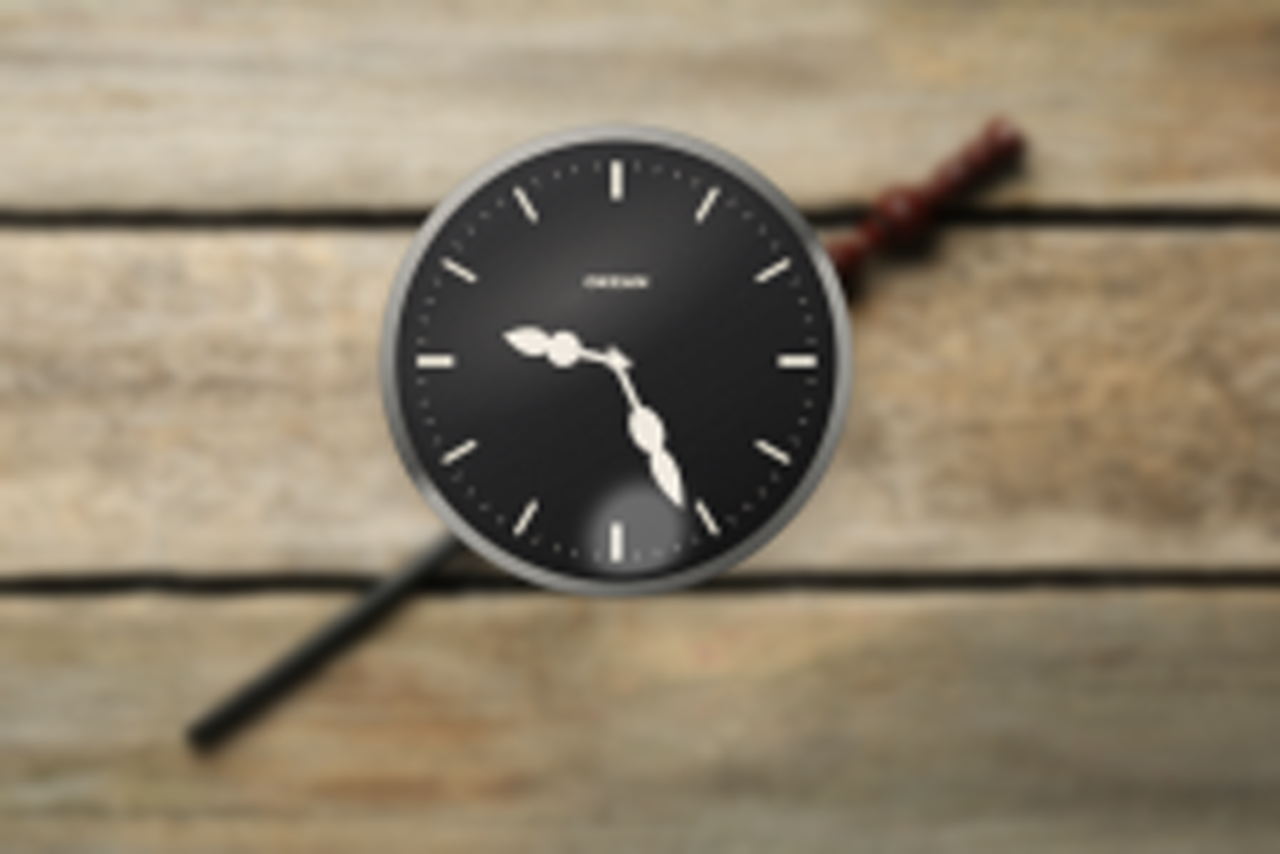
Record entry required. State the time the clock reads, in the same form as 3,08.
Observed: 9,26
